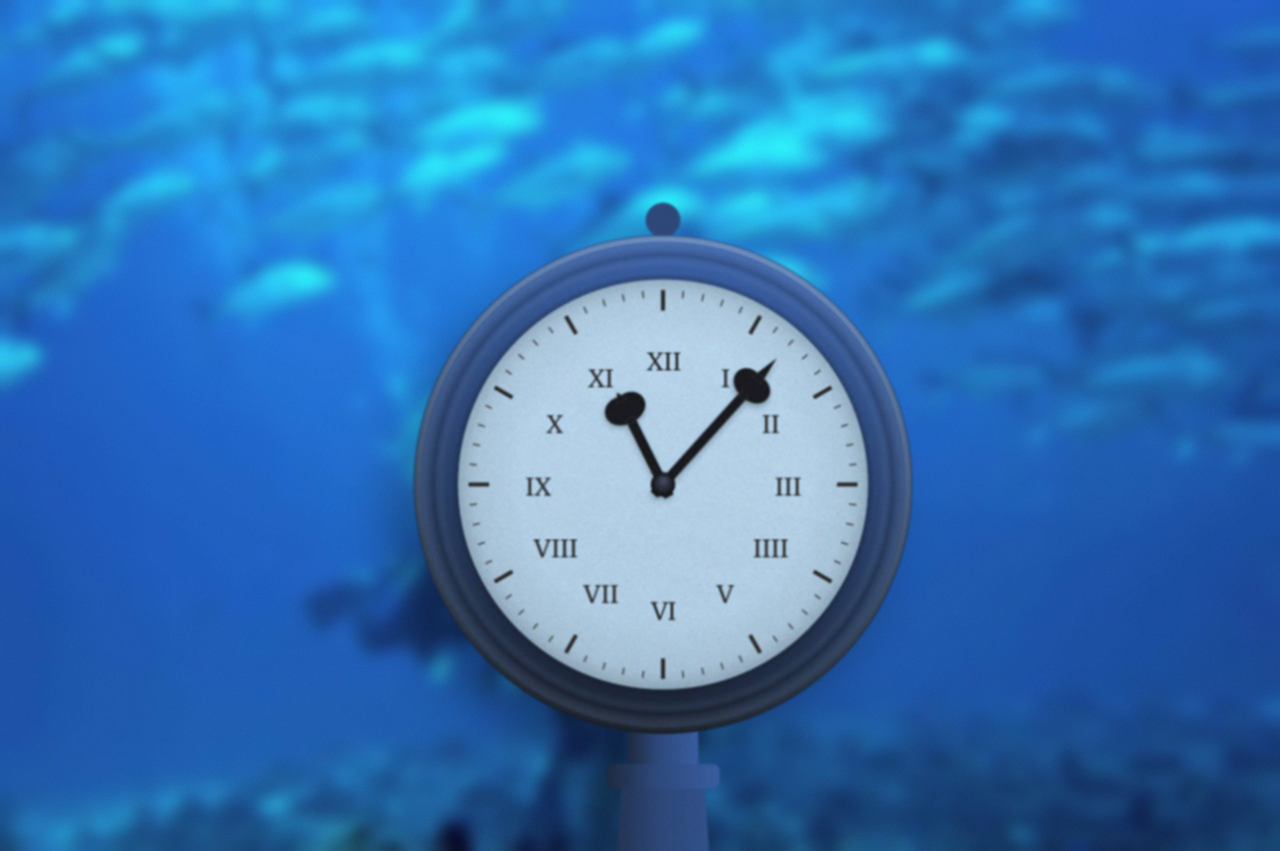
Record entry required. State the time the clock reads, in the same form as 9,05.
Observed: 11,07
